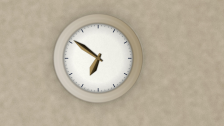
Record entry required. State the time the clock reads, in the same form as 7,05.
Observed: 6,51
